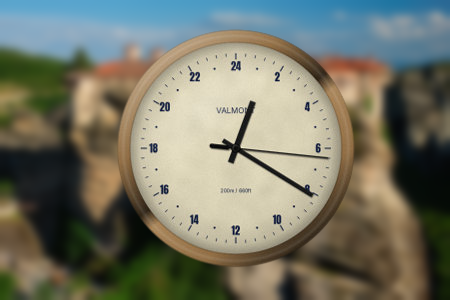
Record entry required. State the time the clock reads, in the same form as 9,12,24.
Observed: 1,20,16
